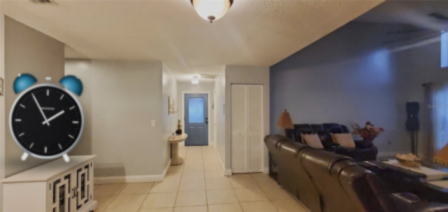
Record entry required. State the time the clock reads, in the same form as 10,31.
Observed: 1,55
